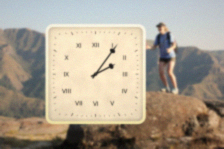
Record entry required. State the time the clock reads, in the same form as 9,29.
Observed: 2,06
